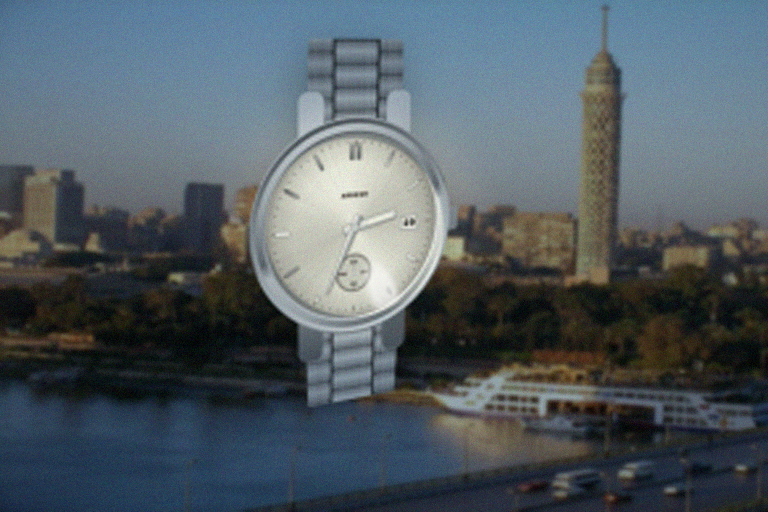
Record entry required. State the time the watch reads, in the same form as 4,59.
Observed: 2,34
